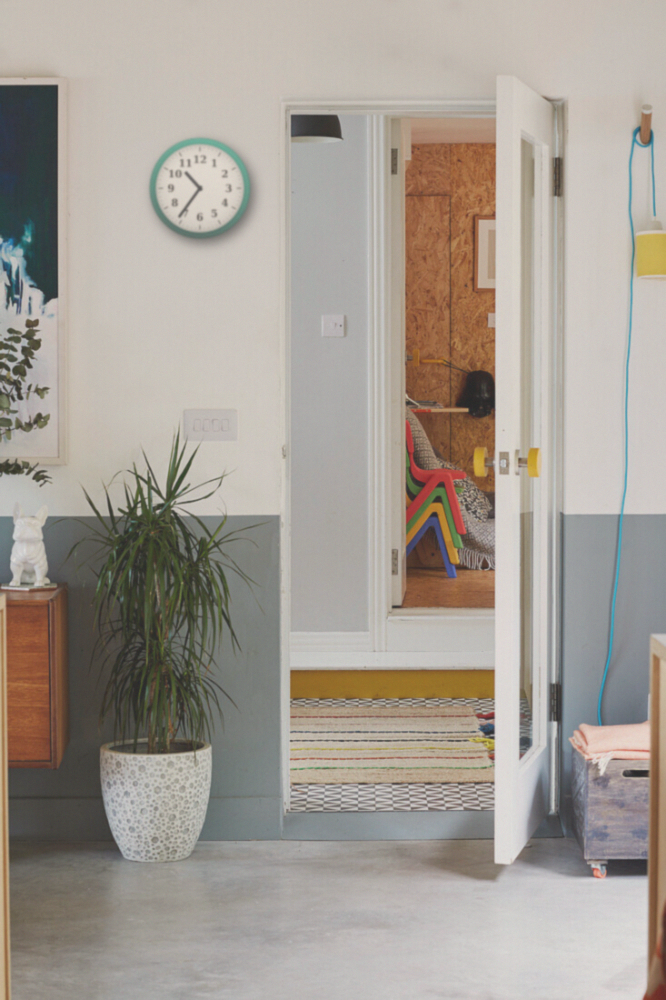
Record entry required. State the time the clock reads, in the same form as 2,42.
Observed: 10,36
